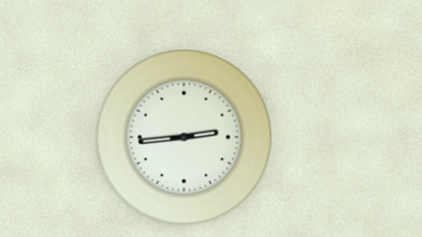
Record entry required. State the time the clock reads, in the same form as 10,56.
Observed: 2,44
